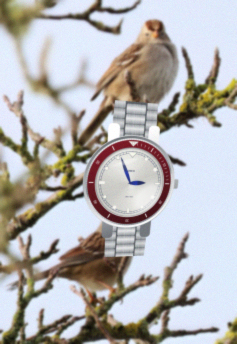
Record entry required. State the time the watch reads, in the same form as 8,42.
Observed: 2,56
